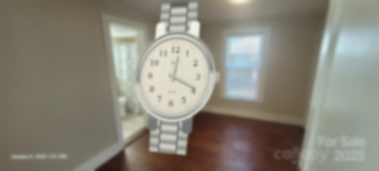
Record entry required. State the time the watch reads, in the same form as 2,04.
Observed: 12,19
